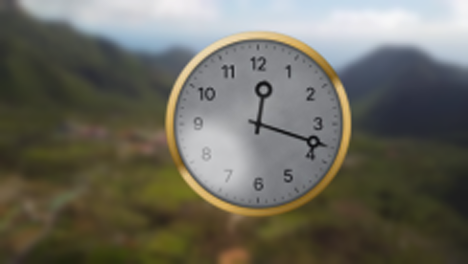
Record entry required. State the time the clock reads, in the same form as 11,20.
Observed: 12,18
